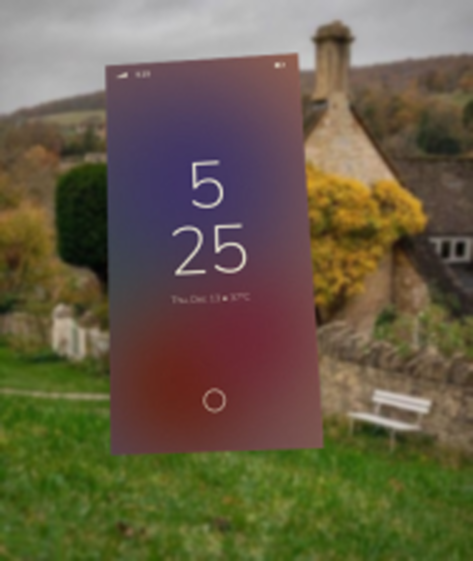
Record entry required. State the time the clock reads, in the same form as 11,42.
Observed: 5,25
